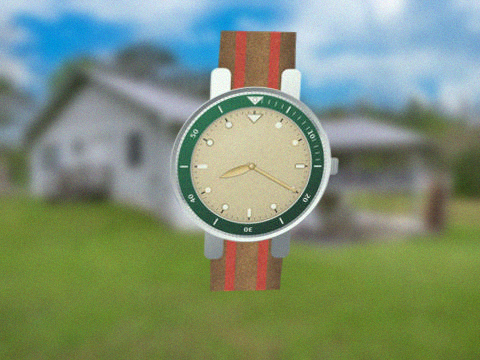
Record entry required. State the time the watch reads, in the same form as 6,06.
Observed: 8,20
